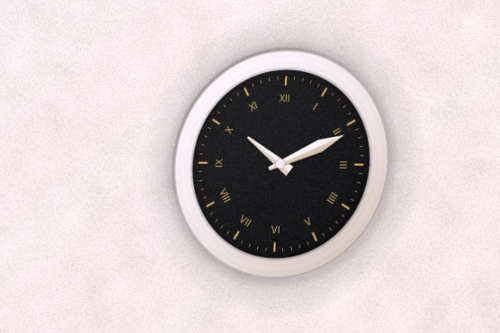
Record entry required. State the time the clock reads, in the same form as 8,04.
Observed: 10,11
